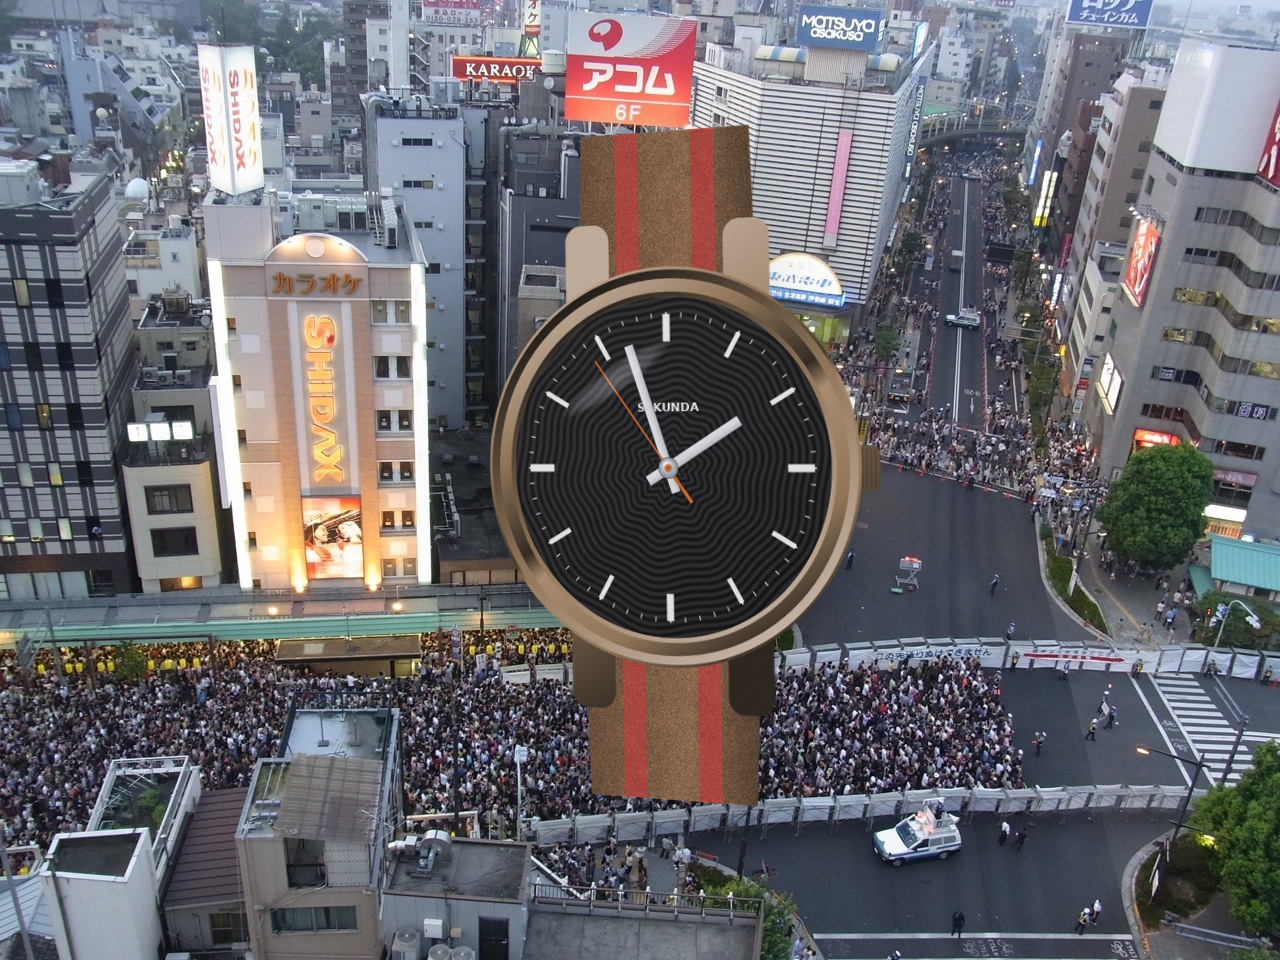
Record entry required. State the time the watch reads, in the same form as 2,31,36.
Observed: 1,56,54
